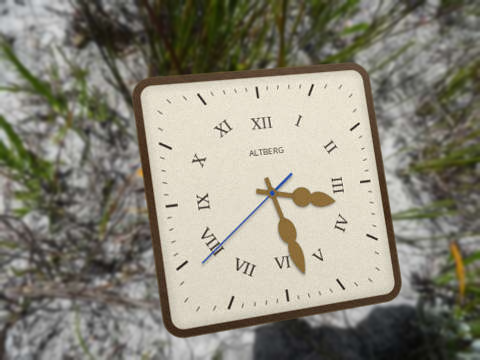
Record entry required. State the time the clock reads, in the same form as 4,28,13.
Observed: 3,27,39
